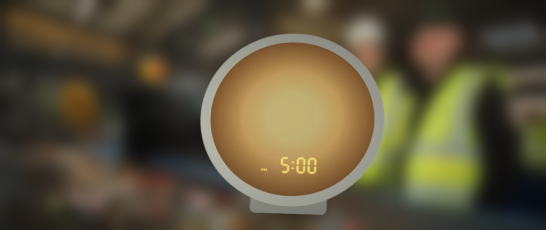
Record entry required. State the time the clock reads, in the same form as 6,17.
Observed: 5,00
